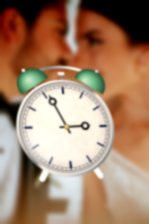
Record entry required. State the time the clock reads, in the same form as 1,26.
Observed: 2,56
